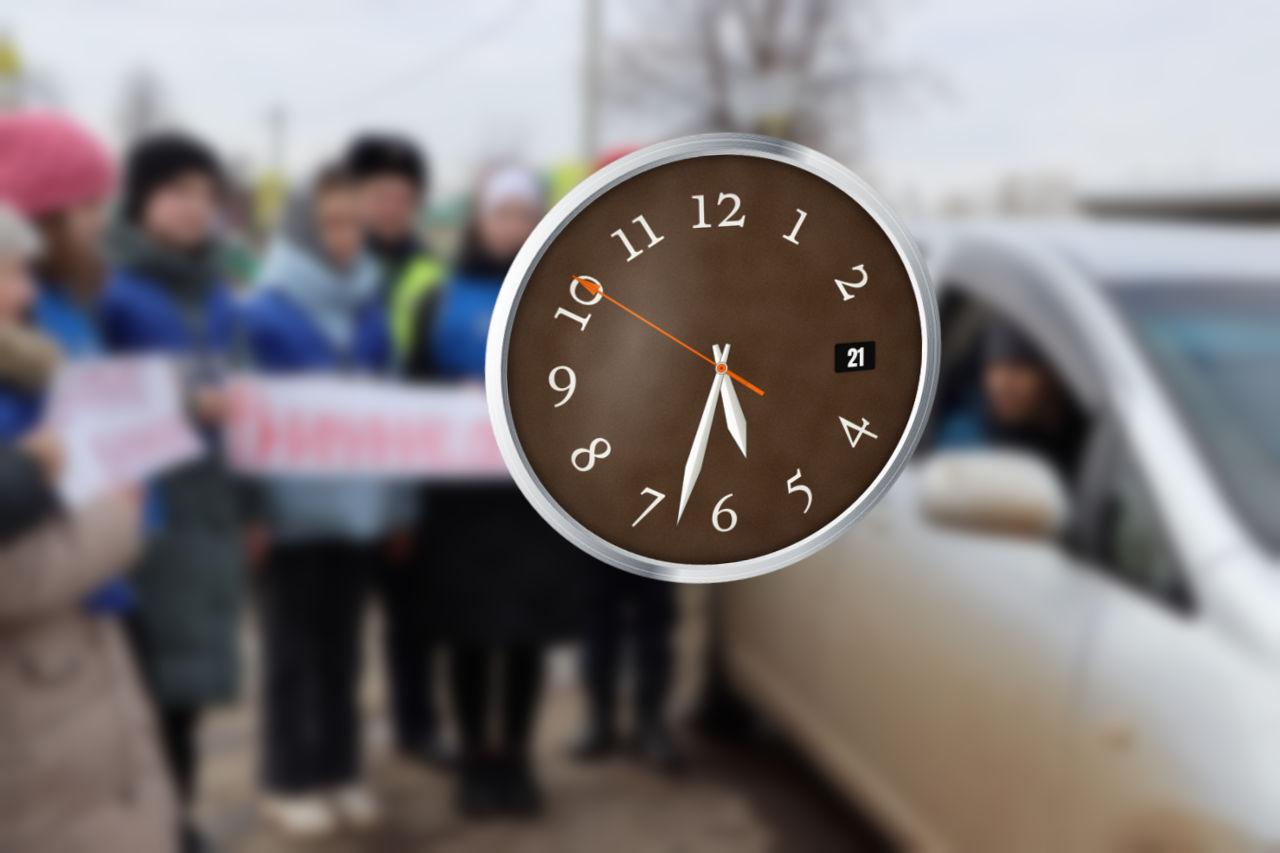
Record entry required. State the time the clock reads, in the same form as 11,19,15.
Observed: 5,32,51
